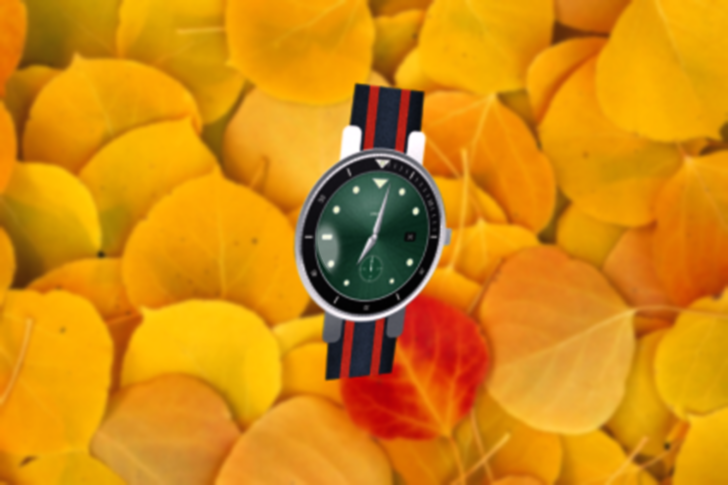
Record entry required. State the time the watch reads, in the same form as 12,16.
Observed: 7,02
